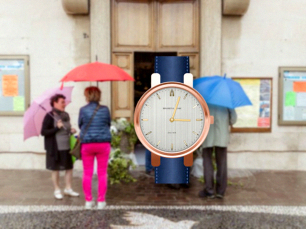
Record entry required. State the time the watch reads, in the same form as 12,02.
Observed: 3,03
